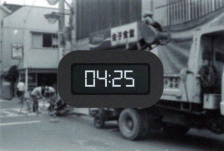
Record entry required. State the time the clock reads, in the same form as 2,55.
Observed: 4,25
